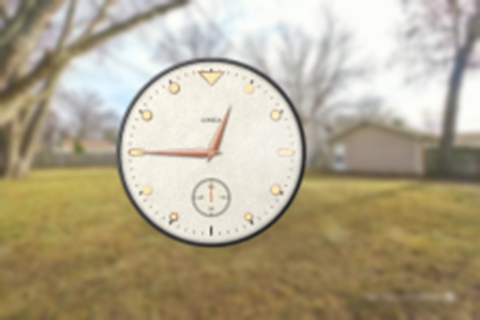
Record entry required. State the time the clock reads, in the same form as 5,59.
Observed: 12,45
